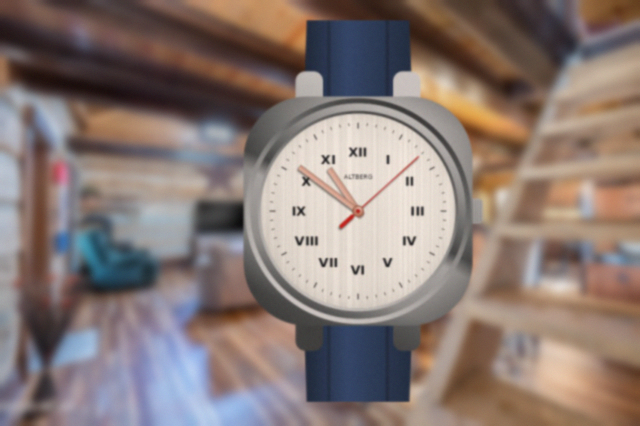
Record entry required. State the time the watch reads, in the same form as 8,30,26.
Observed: 10,51,08
